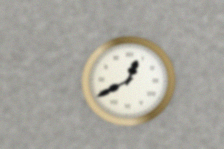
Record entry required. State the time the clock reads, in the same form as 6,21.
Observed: 12,40
